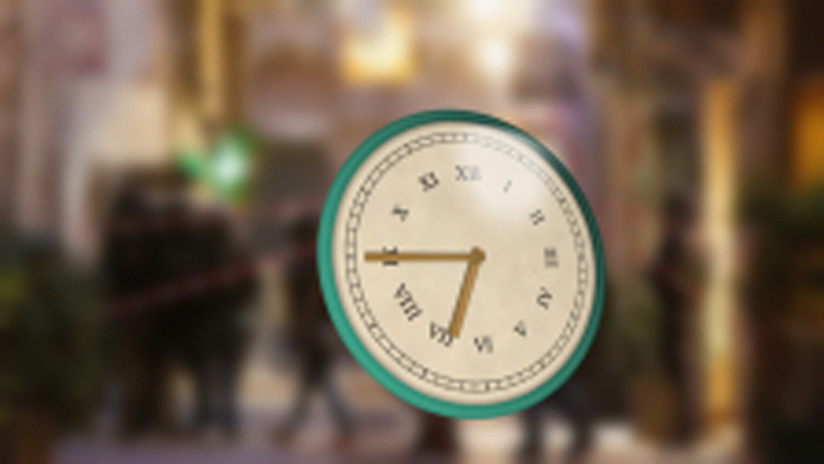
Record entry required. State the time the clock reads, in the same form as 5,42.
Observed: 6,45
